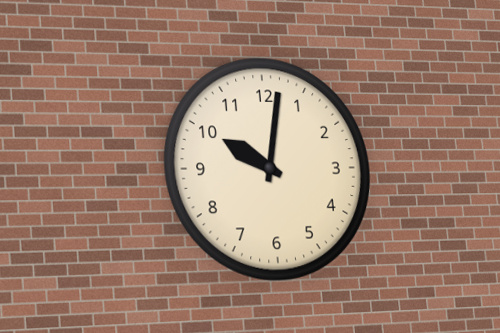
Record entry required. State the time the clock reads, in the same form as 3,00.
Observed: 10,02
